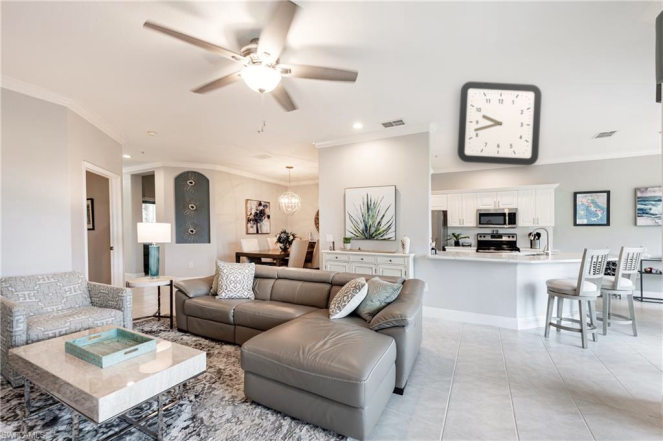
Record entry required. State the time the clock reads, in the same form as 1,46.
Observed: 9,42
